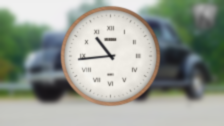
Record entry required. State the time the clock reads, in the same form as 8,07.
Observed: 10,44
